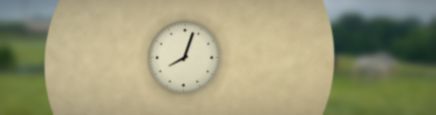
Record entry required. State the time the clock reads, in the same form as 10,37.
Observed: 8,03
